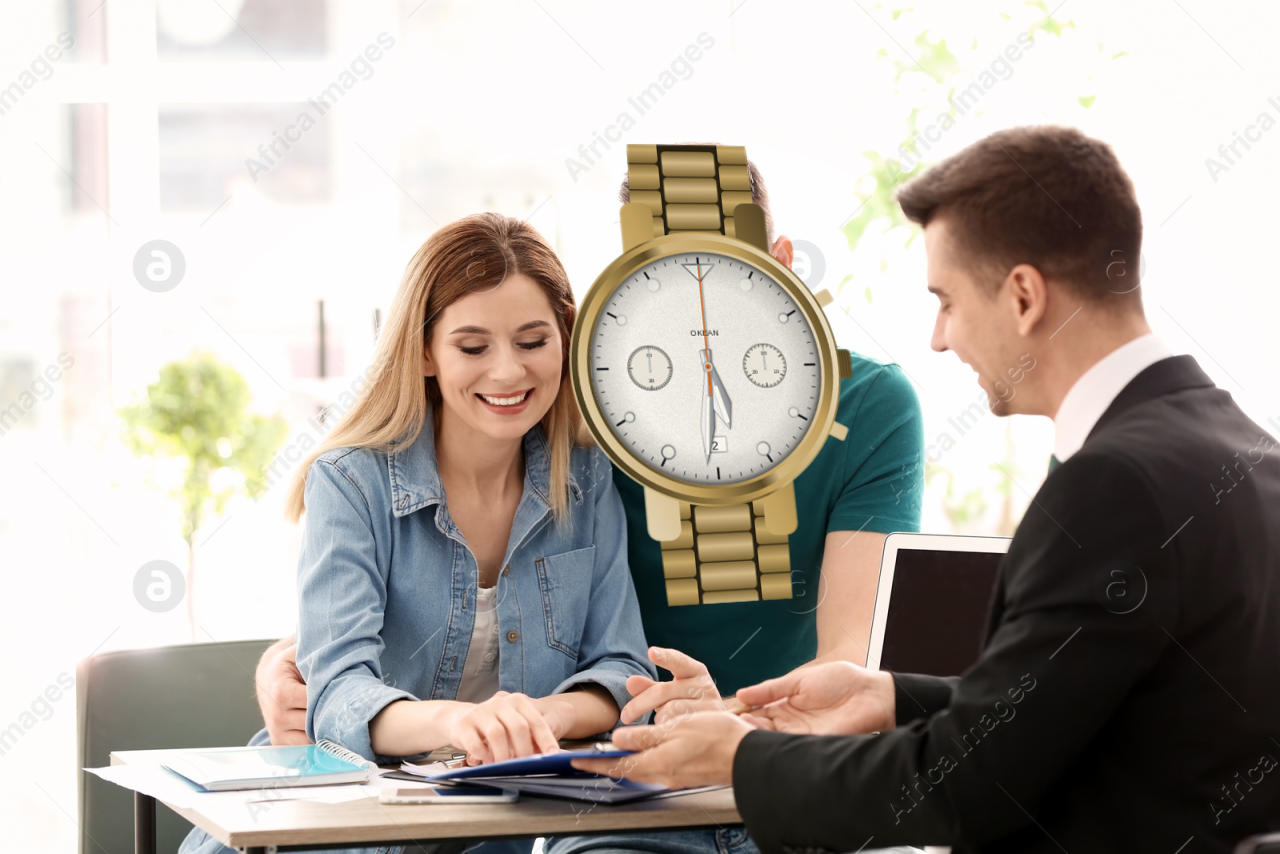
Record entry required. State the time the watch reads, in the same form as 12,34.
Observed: 5,31
